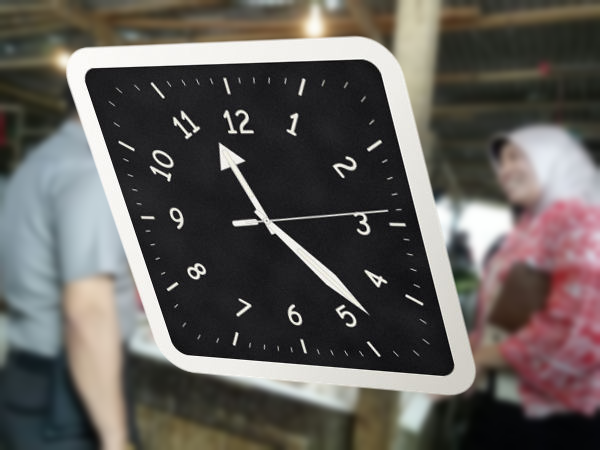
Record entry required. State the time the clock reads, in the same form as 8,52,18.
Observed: 11,23,14
